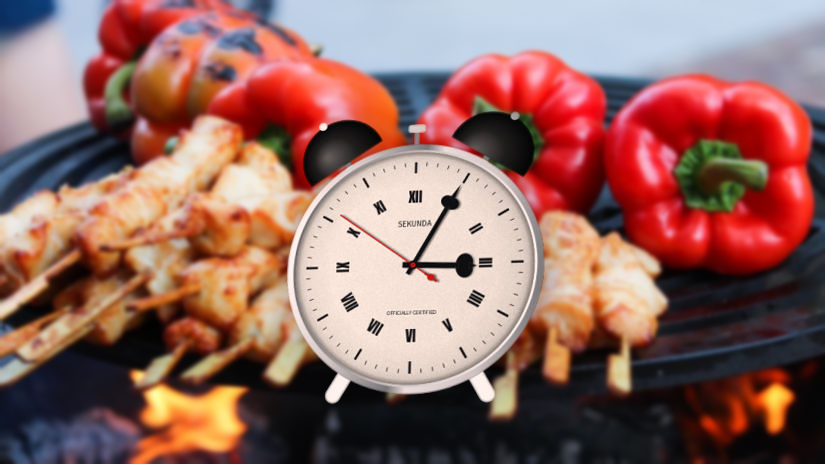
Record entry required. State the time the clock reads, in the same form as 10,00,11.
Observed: 3,04,51
